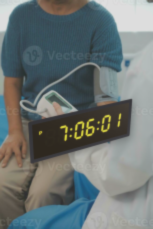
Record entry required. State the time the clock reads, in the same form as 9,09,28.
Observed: 7,06,01
